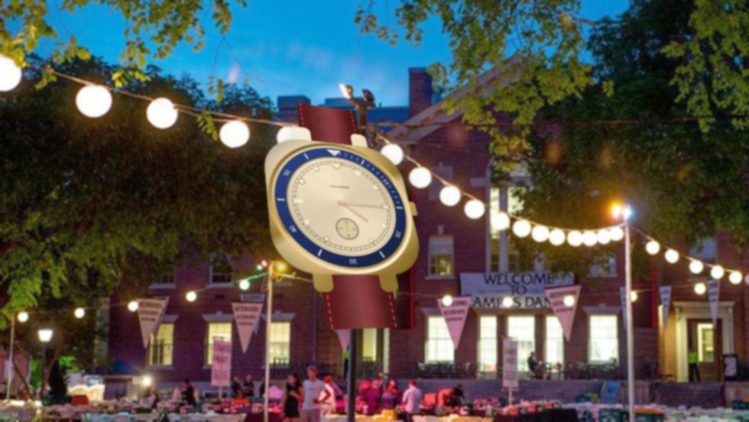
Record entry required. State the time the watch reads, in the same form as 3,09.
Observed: 4,15
